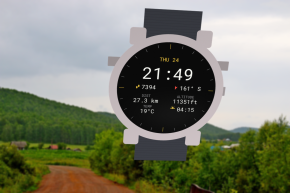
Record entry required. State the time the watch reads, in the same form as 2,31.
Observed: 21,49
